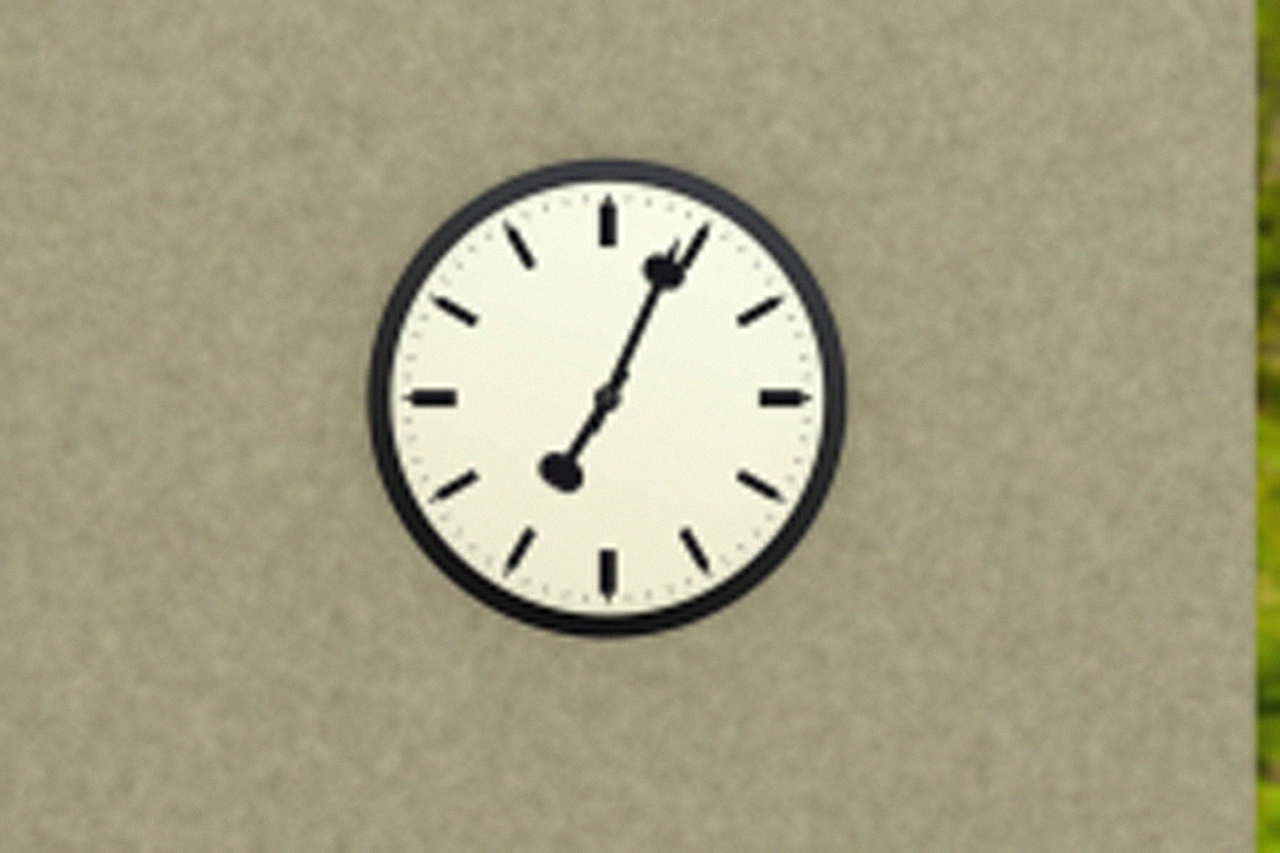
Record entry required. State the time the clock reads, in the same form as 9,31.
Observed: 7,04
